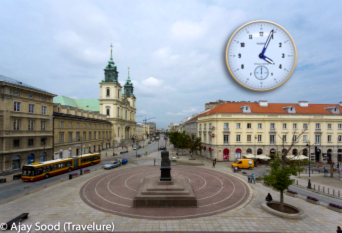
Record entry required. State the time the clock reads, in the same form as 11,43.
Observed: 4,04
